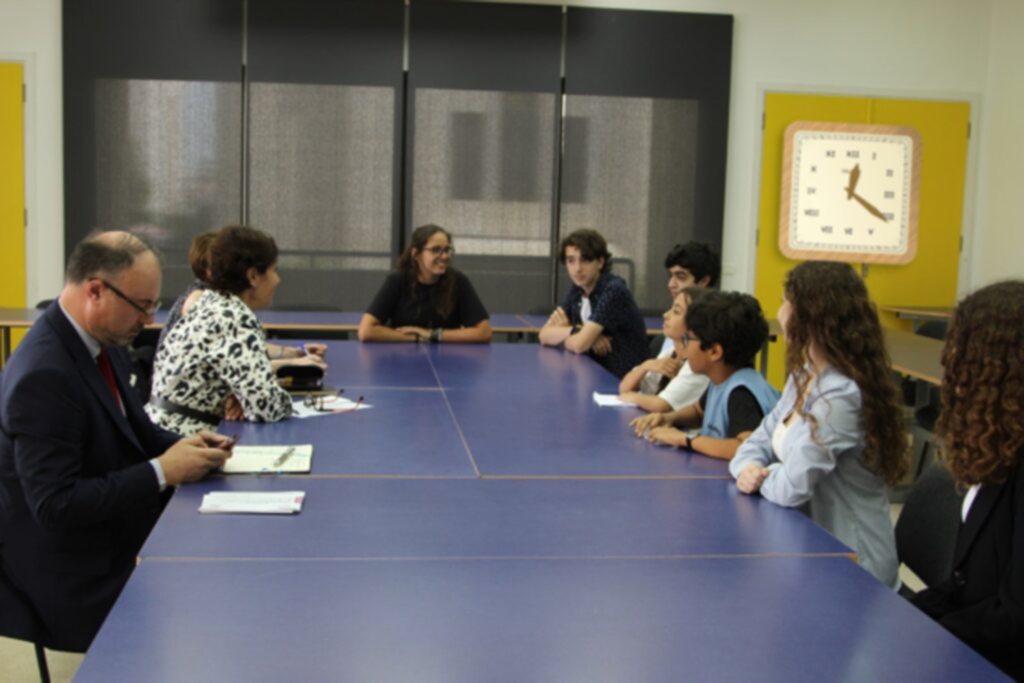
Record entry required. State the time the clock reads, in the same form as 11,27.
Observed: 12,21
